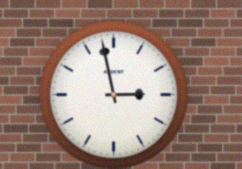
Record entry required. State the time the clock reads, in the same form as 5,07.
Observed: 2,58
